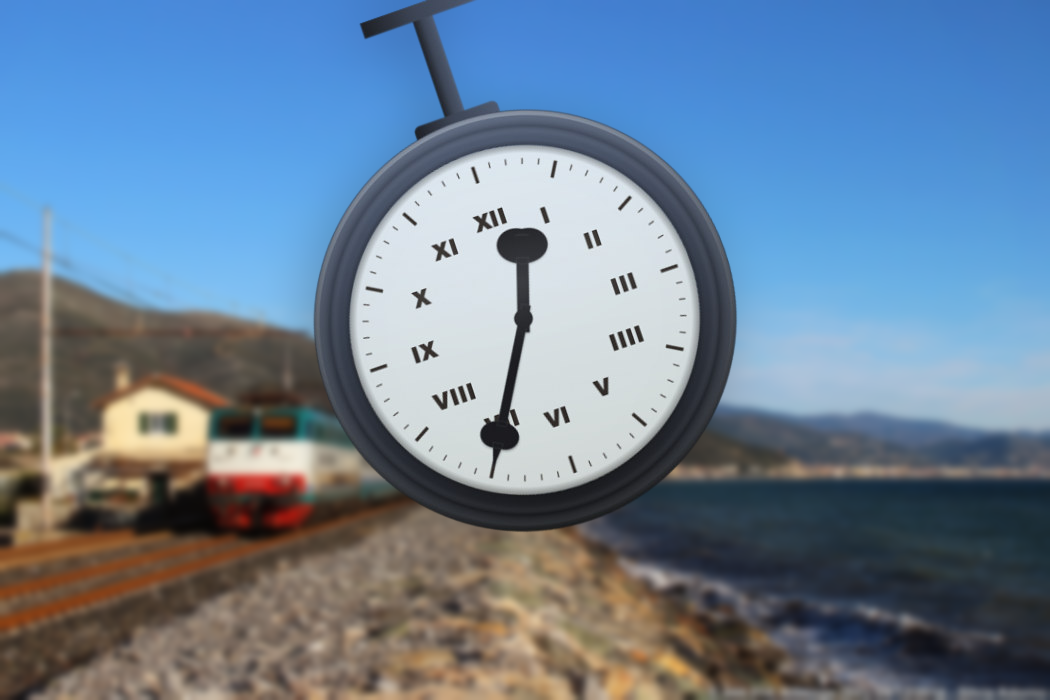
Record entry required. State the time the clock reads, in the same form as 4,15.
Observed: 12,35
